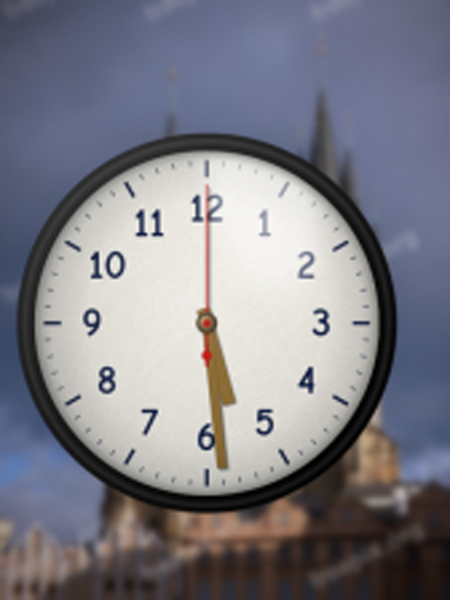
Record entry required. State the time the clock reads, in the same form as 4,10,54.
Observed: 5,29,00
